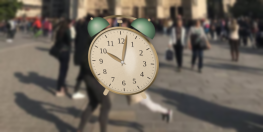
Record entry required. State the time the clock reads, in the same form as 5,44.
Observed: 10,02
